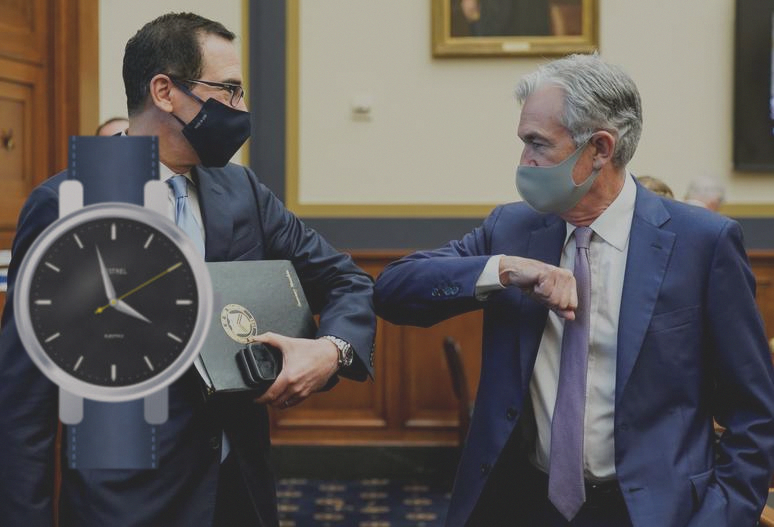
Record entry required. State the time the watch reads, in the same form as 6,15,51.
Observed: 3,57,10
